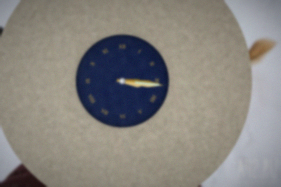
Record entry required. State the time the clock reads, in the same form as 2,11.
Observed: 3,16
